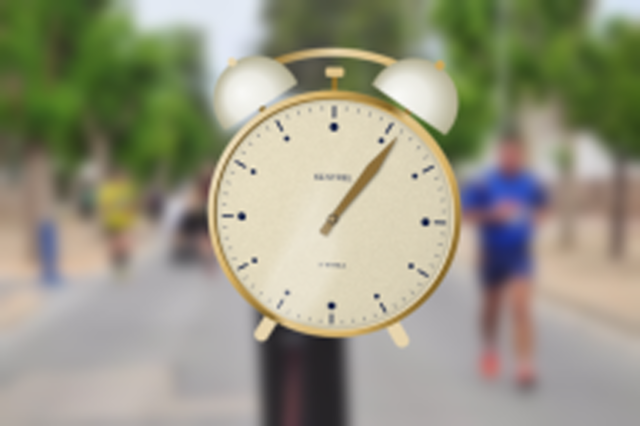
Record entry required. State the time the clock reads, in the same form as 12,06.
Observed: 1,06
